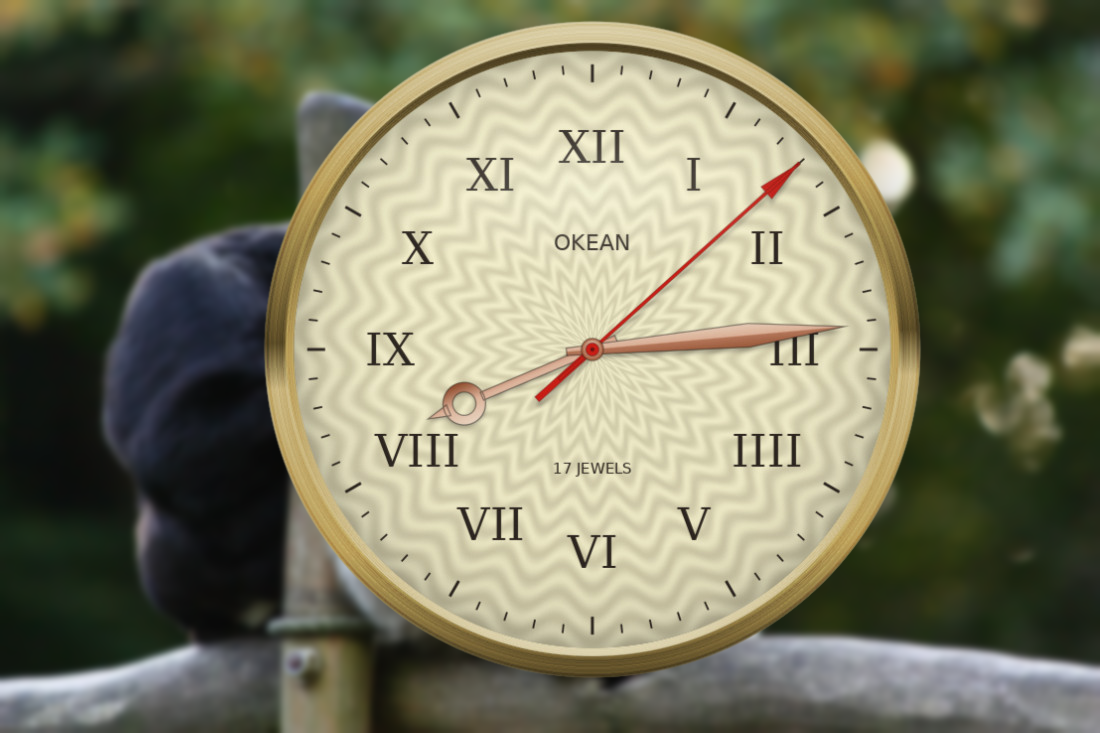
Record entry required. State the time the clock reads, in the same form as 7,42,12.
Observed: 8,14,08
